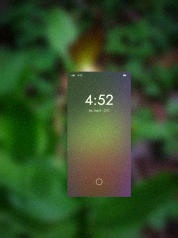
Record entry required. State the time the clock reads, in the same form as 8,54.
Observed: 4,52
